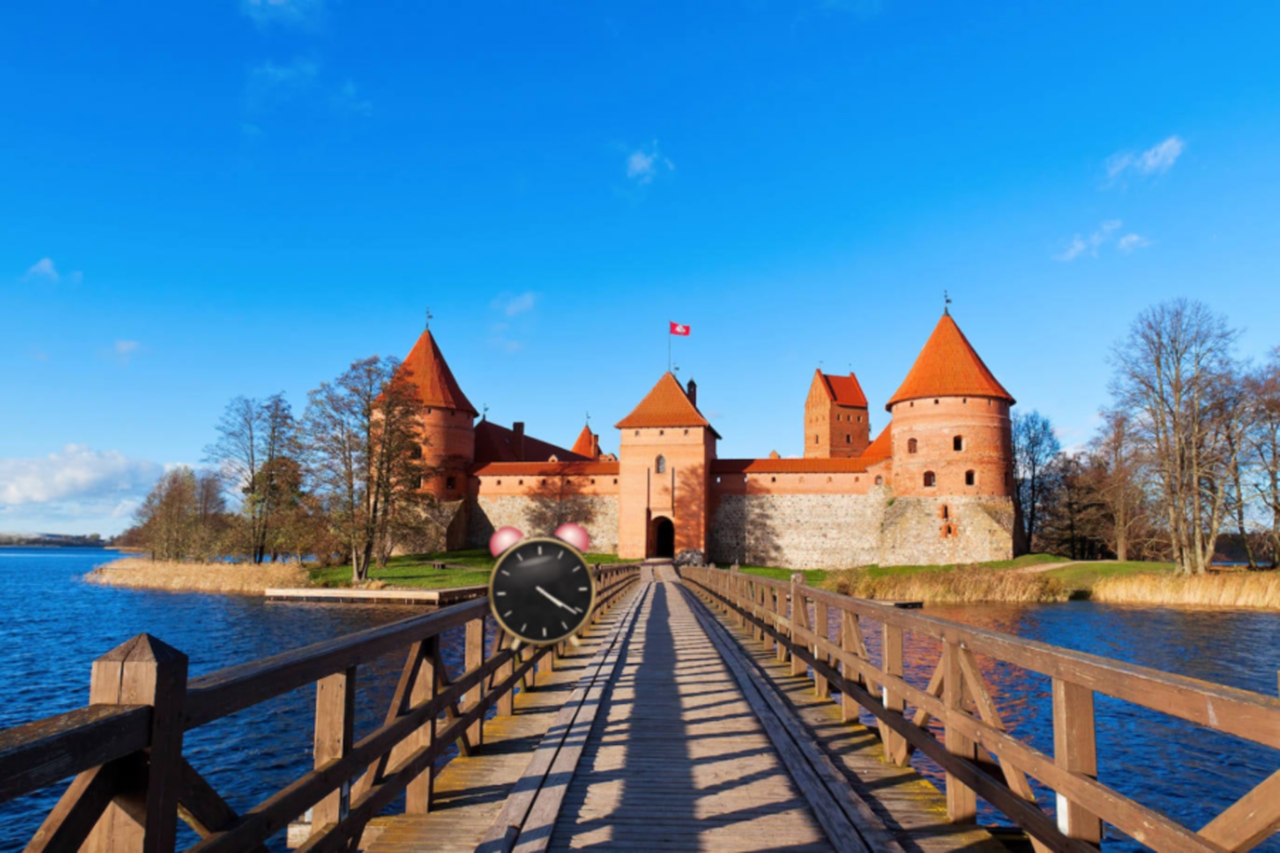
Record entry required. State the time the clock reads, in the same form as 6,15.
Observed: 4,21
